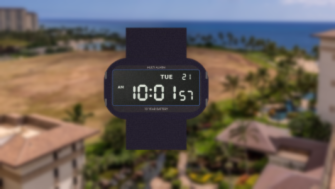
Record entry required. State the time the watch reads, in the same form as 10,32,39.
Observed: 10,01,57
